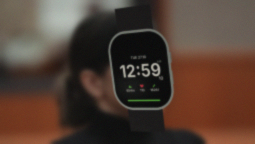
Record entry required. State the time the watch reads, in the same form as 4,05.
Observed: 12,59
